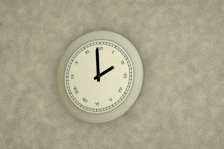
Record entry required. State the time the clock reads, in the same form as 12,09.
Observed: 1,59
